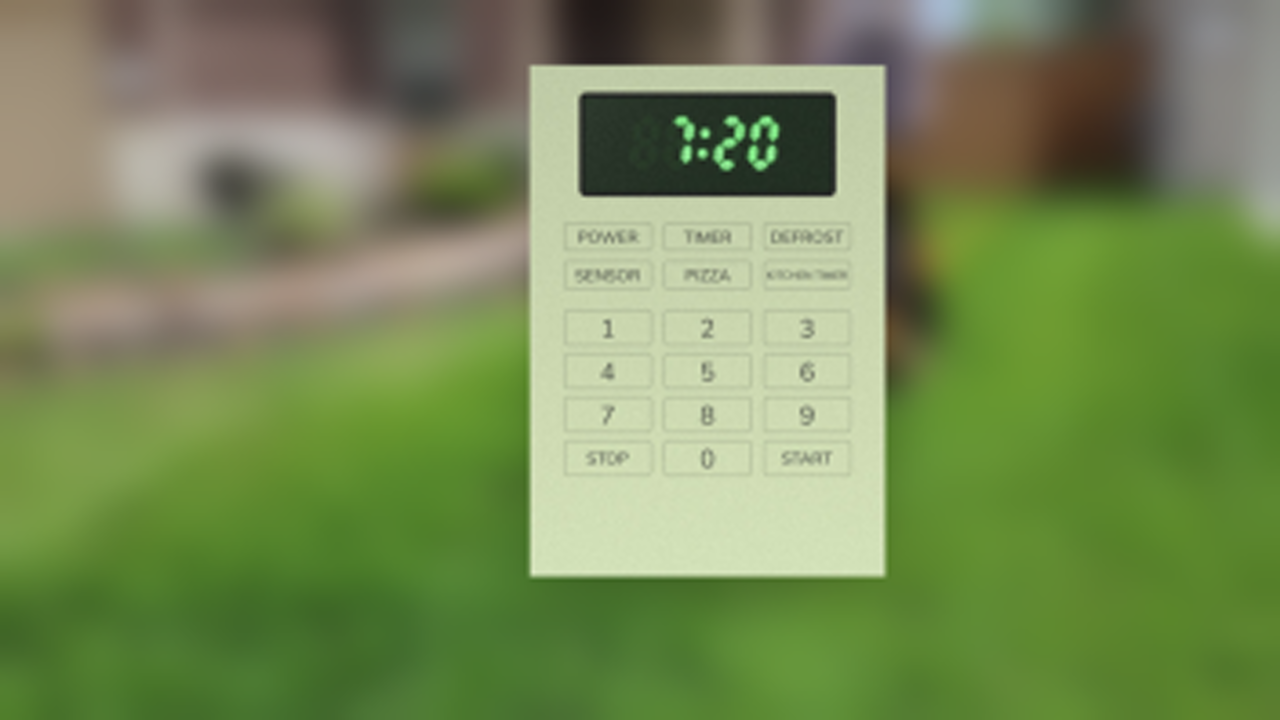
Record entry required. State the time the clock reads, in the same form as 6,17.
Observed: 7,20
